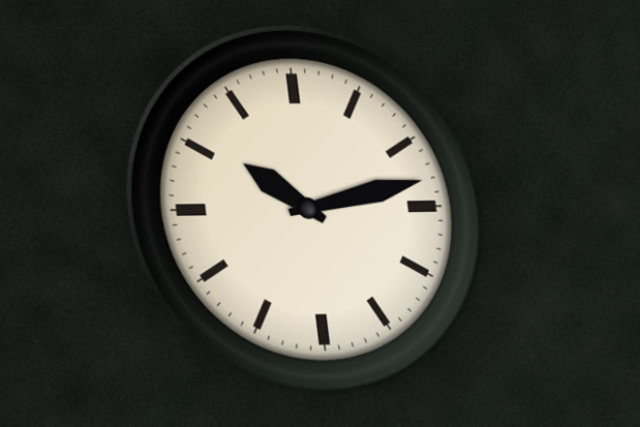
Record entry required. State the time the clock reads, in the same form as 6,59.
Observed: 10,13
